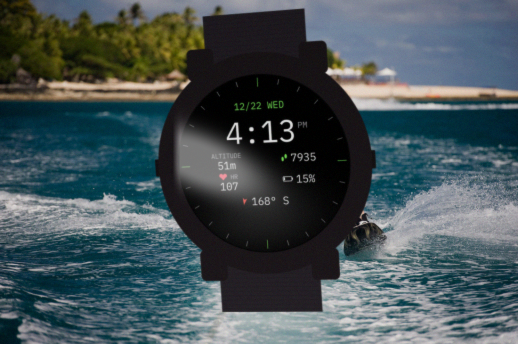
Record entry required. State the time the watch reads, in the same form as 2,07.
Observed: 4,13
